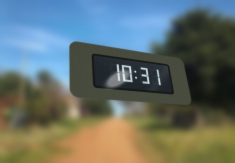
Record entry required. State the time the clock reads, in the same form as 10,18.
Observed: 10,31
